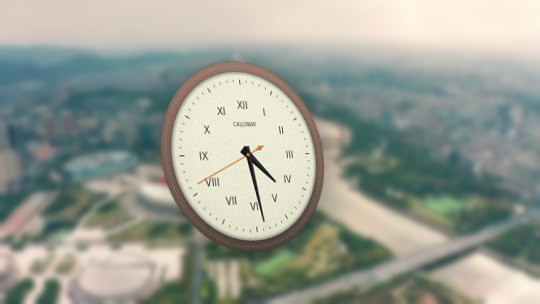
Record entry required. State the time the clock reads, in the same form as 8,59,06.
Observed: 4,28,41
